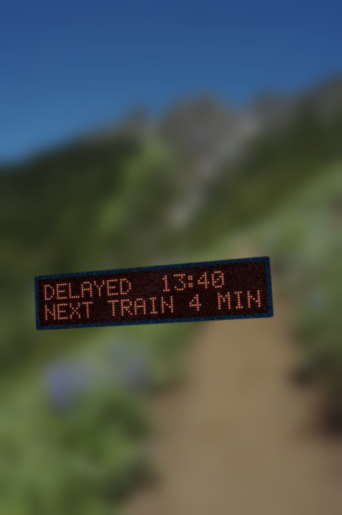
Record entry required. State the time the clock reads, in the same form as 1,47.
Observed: 13,40
